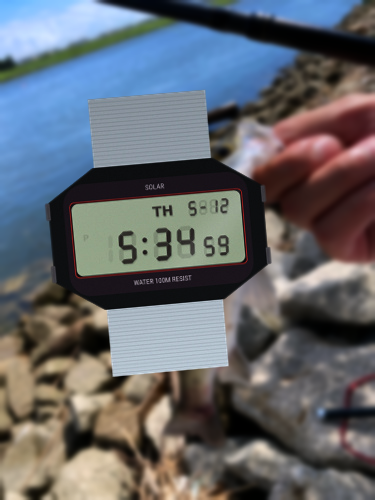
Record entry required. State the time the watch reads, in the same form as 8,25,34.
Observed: 5,34,59
